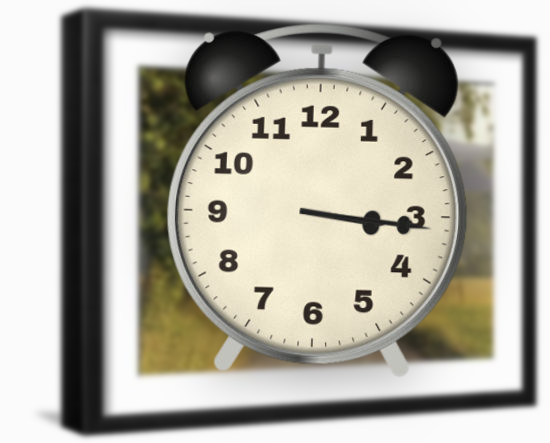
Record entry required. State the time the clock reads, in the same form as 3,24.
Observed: 3,16
